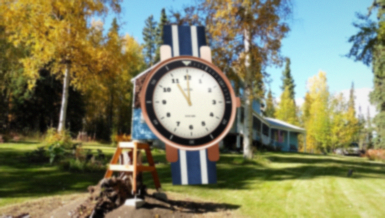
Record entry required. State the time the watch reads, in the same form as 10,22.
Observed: 11,00
